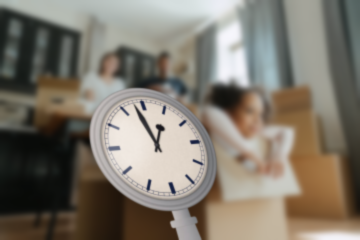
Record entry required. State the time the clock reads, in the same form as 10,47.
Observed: 12,58
